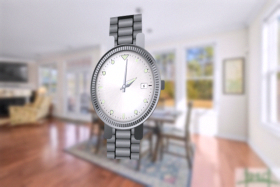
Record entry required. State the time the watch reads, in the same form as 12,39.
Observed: 2,01
